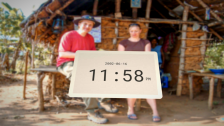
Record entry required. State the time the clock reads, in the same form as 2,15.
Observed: 11,58
